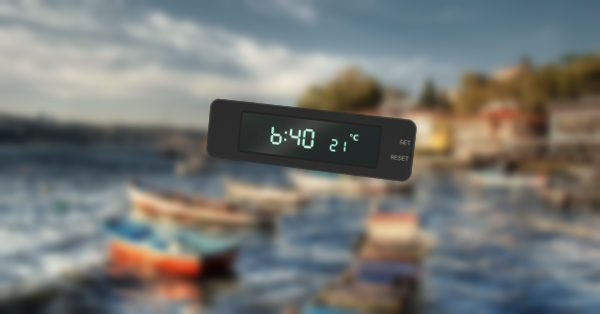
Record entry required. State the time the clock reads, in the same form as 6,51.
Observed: 6,40
